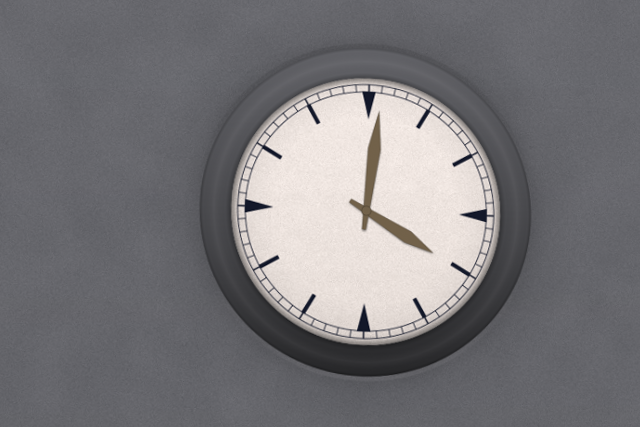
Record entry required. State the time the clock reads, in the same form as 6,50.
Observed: 4,01
